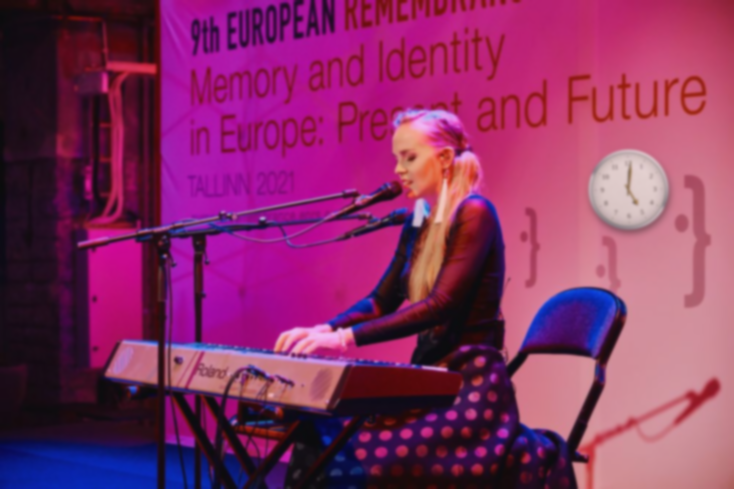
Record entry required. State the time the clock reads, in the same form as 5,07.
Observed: 5,01
